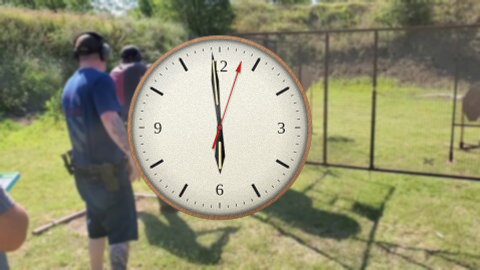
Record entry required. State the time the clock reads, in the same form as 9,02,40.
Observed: 5,59,03
